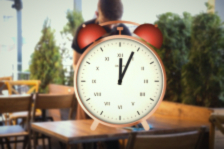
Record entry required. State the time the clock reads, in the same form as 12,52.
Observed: 12,04
